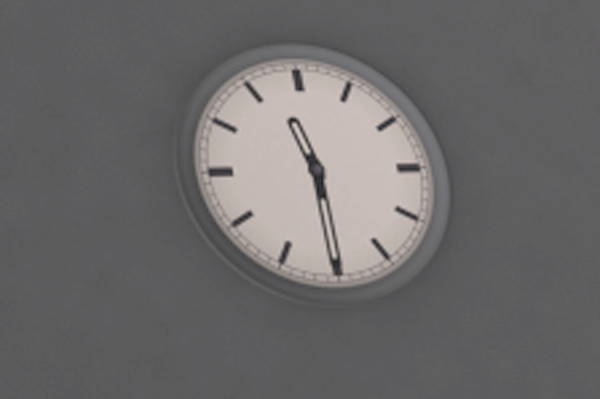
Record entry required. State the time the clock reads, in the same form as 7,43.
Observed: 11,30
